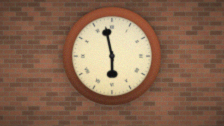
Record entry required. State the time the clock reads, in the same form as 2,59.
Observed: 5,58
